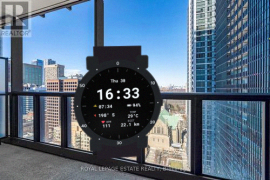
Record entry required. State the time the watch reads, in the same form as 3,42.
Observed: 16,33
